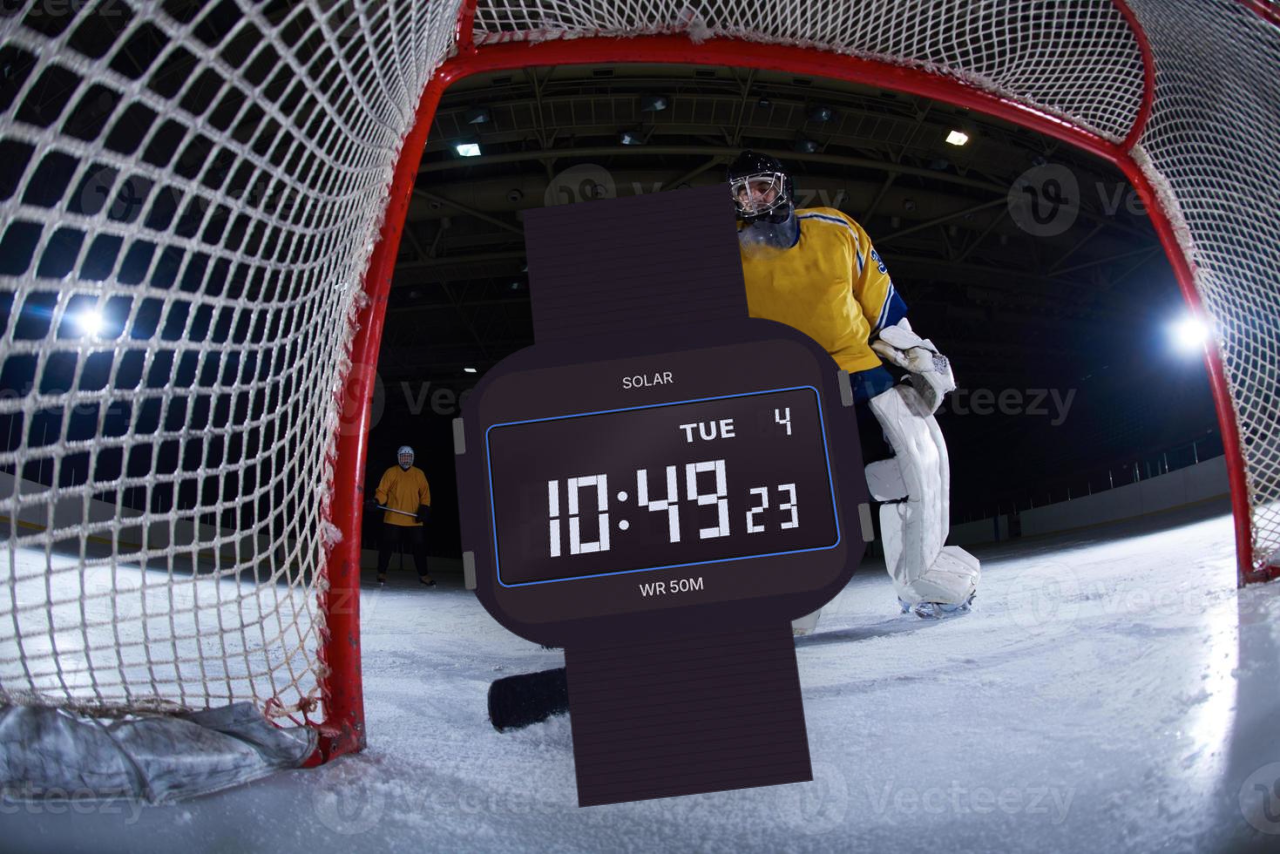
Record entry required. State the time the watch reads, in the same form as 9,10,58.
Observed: 10,49,23
